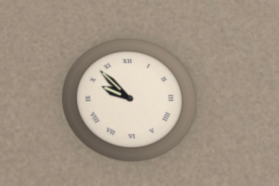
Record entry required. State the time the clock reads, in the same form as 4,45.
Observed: 9,53
